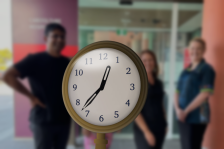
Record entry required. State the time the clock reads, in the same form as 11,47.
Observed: 12,37
